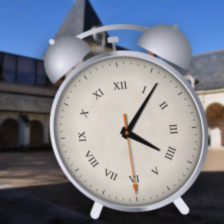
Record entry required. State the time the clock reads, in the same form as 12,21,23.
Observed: 4,06,30
